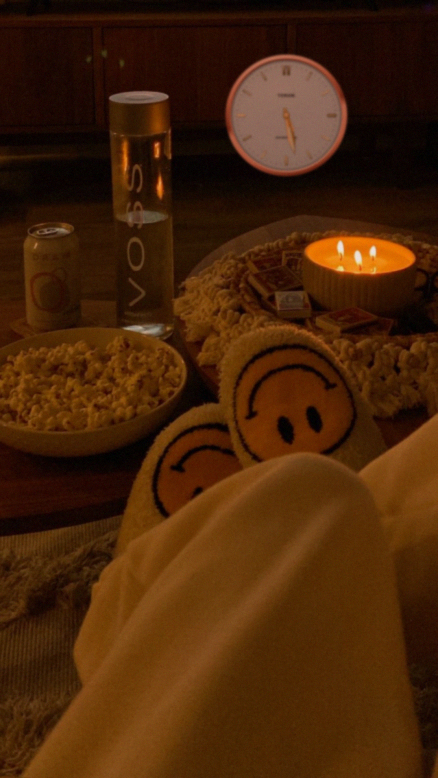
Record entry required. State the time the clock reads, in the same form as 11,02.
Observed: 5,28
